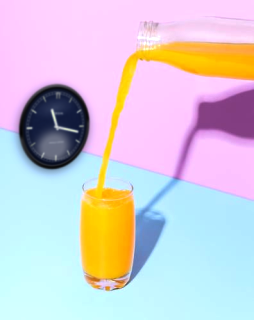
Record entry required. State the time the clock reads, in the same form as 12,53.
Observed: 11,17
